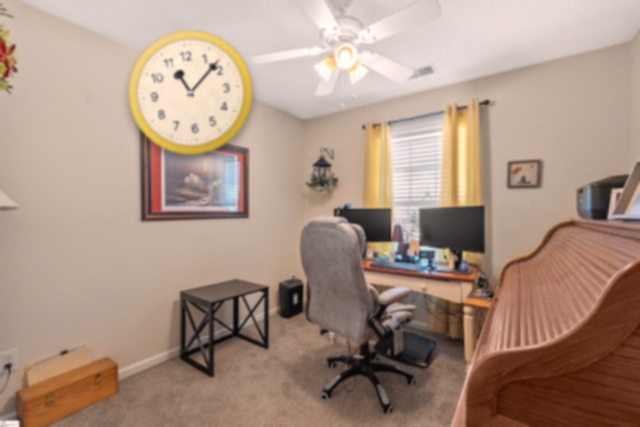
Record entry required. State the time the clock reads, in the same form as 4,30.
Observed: 11,08
